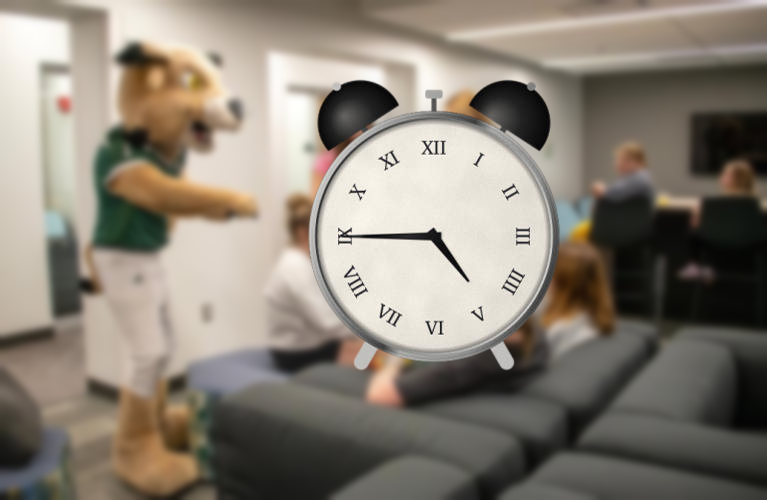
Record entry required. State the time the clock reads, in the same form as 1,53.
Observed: 4,45
